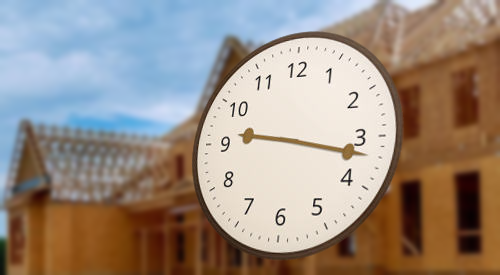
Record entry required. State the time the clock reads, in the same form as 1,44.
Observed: 9,17
